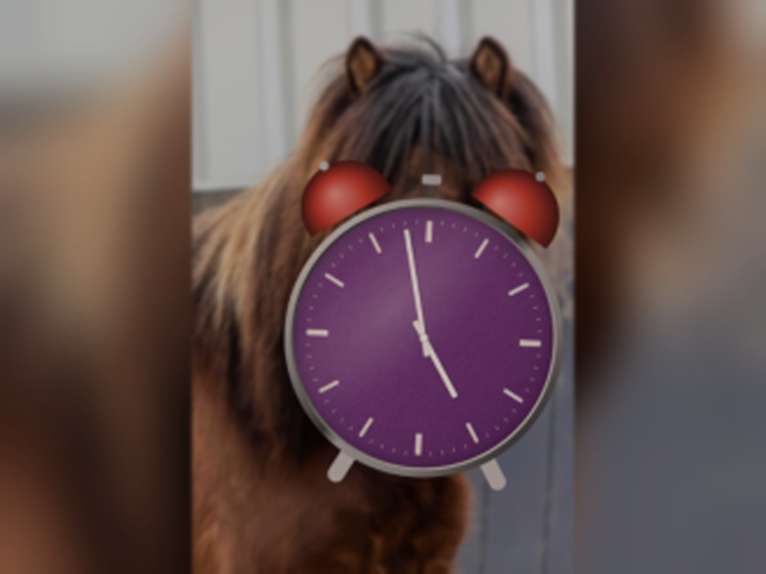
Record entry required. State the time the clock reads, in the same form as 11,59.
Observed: 4,58
